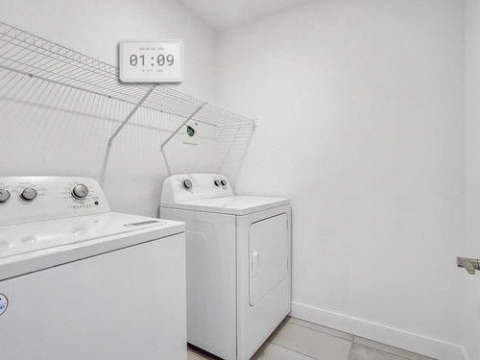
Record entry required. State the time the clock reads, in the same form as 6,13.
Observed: 1,09
